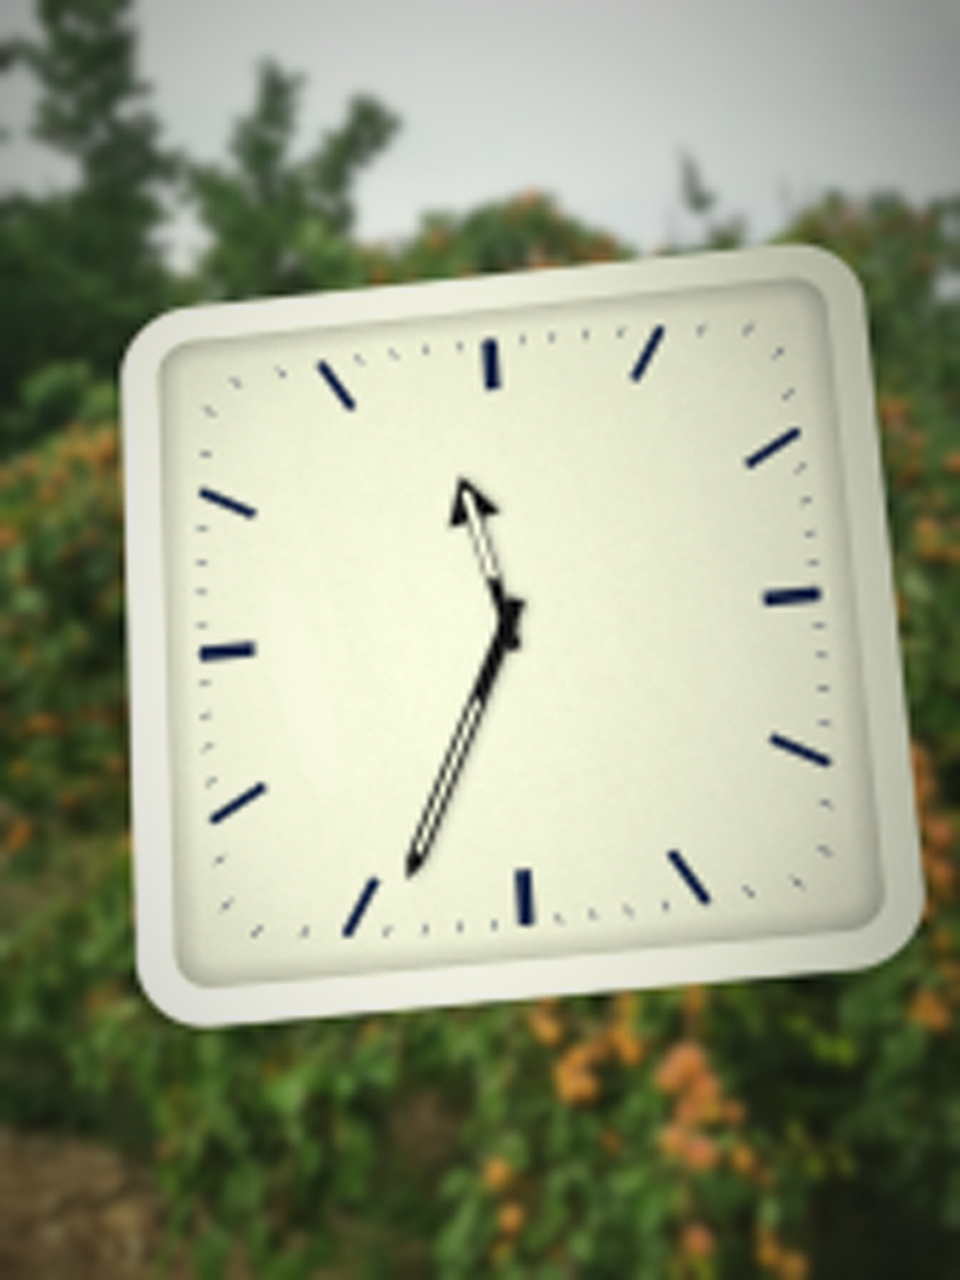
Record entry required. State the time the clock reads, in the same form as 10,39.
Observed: 11,34
